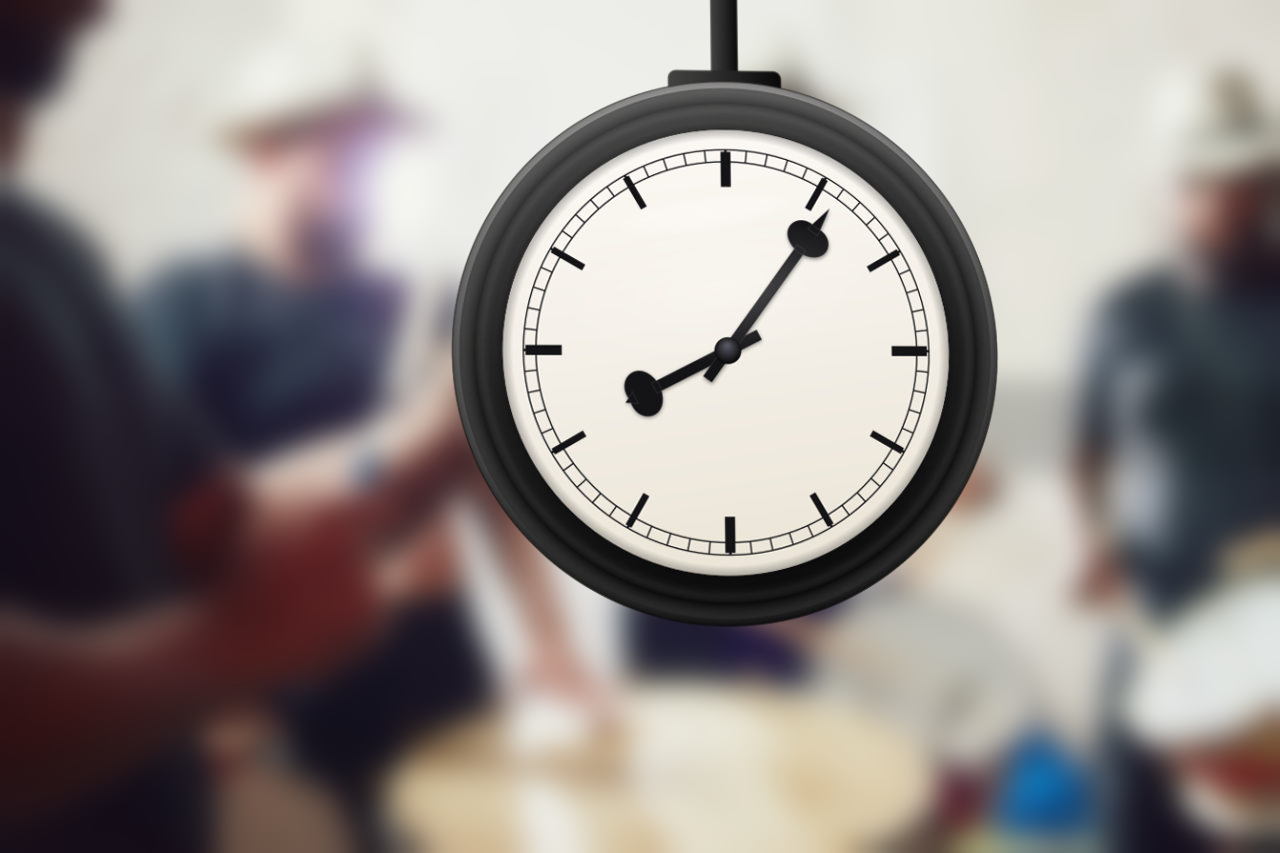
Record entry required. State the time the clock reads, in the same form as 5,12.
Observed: 8,06
